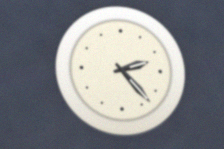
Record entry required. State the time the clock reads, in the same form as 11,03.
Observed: 2,23
